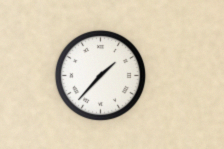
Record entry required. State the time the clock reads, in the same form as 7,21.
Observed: 1,37
